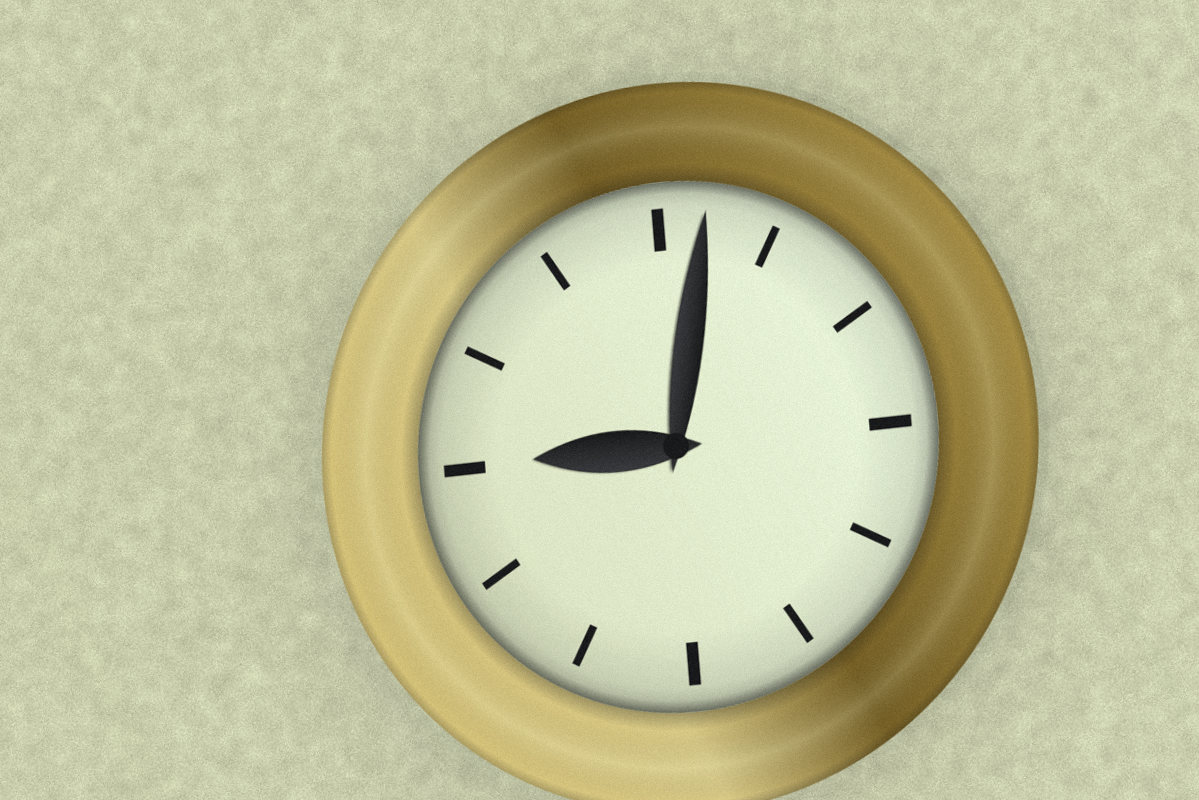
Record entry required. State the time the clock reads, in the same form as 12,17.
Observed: 9,02
